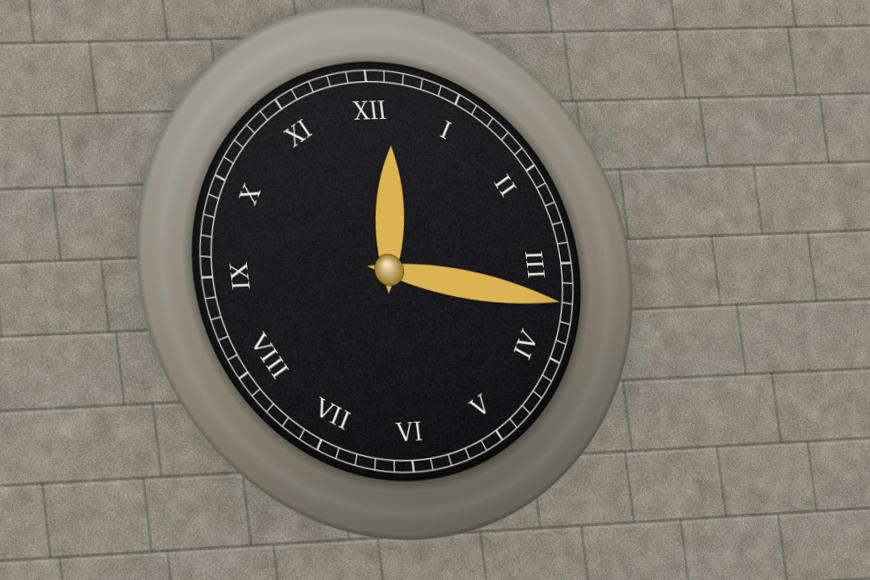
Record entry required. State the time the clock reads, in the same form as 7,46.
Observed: 12,17
